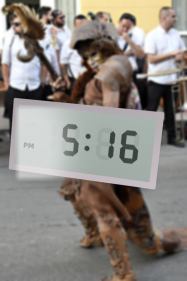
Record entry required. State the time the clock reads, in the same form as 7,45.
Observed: 5,16
